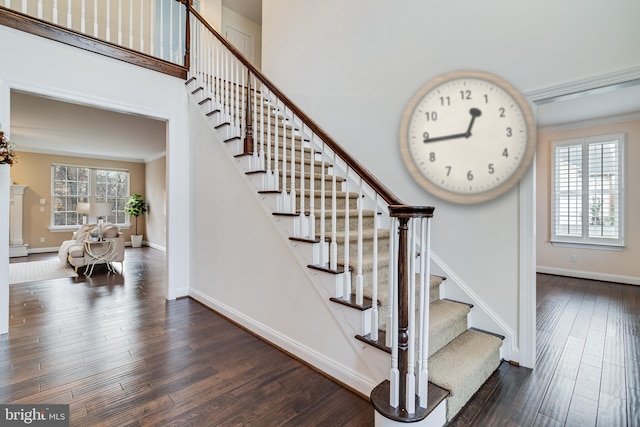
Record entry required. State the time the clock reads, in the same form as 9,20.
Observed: 12,44
